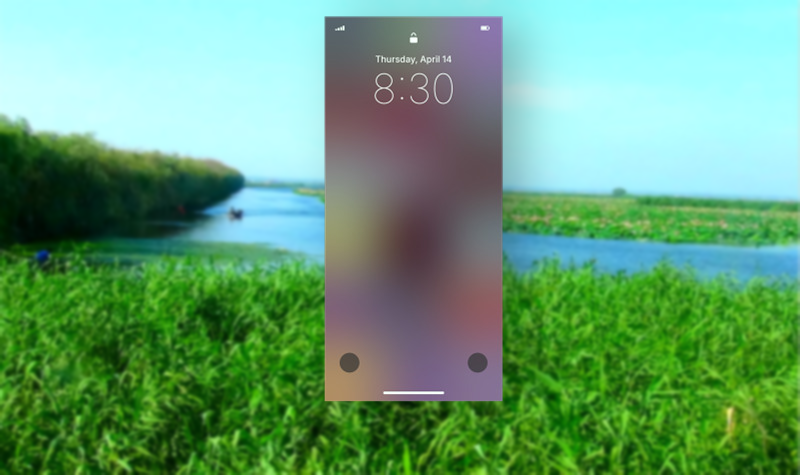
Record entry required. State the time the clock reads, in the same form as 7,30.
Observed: 8,30
